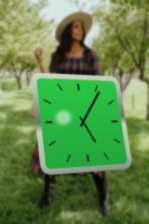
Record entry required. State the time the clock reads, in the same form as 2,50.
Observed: 5,06
